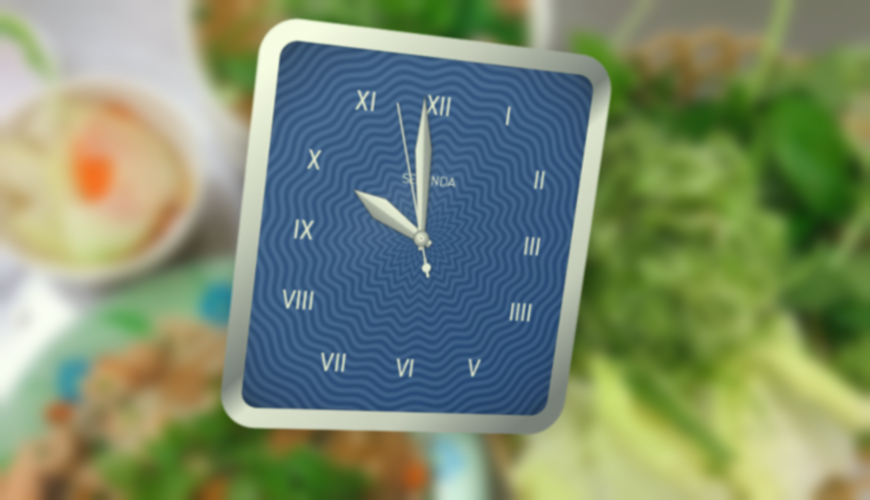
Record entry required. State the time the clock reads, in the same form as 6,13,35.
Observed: 9,58,57
